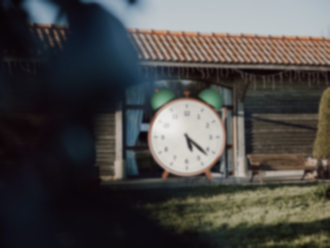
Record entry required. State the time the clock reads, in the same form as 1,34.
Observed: 5,22
